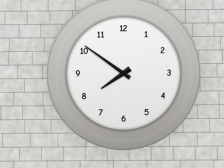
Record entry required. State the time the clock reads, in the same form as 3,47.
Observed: 7,51
